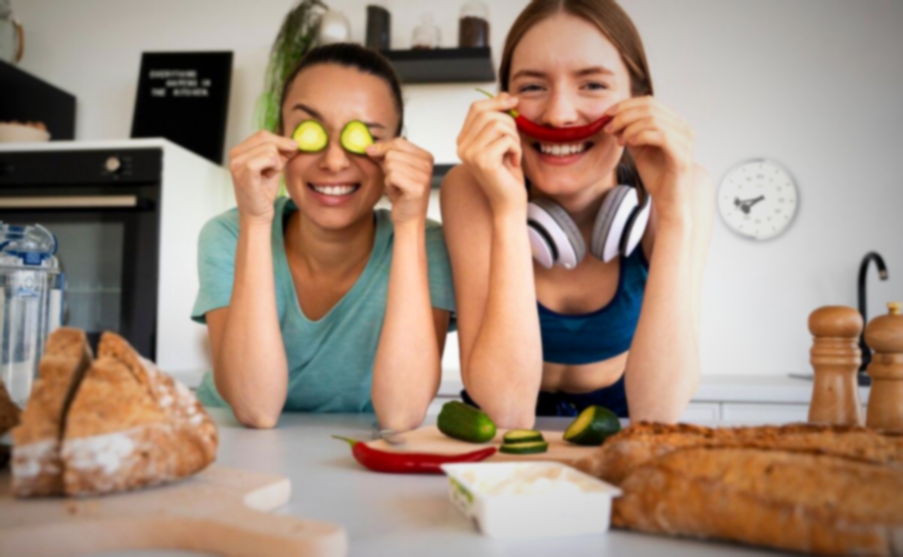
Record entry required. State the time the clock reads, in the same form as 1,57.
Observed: 7,43
